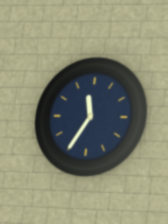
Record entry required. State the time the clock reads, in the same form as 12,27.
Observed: 11,35
